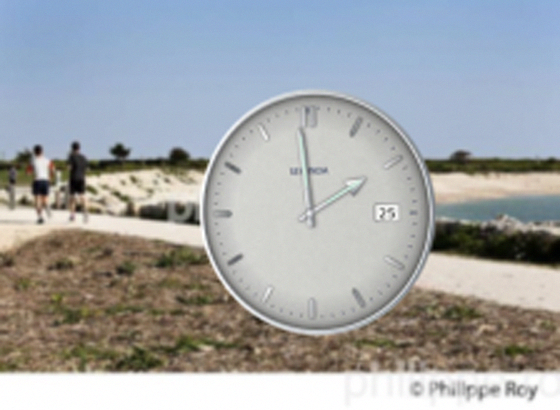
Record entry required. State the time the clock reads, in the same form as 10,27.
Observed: 1,59
